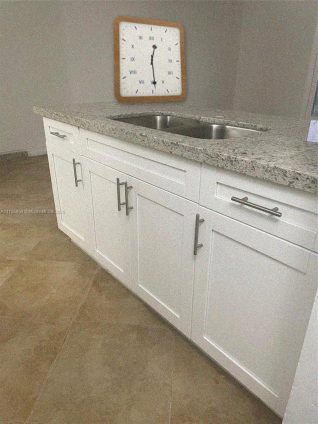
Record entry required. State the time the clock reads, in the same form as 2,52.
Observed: 12,29
